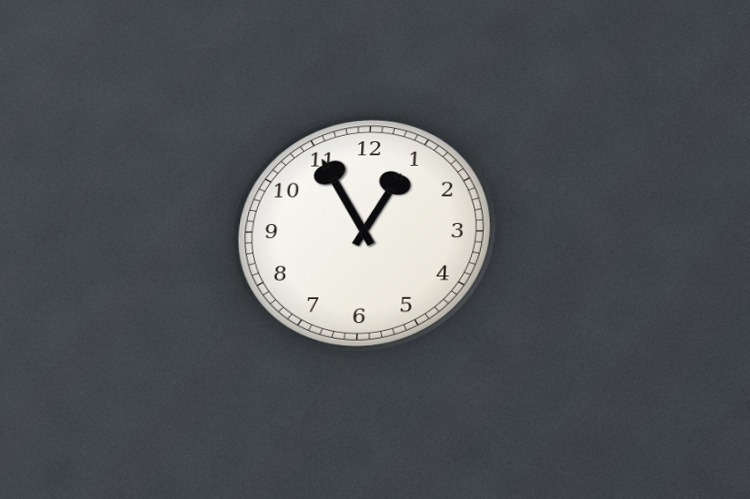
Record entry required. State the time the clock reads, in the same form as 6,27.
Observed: 12,55
